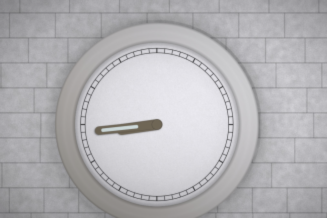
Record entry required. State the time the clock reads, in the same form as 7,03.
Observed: 8,44
